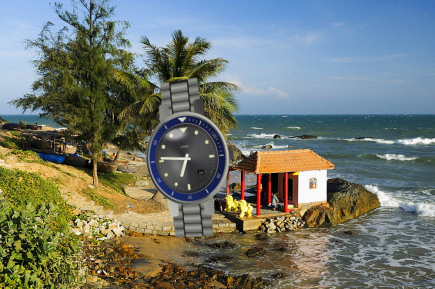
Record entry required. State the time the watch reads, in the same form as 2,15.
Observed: 6,46
